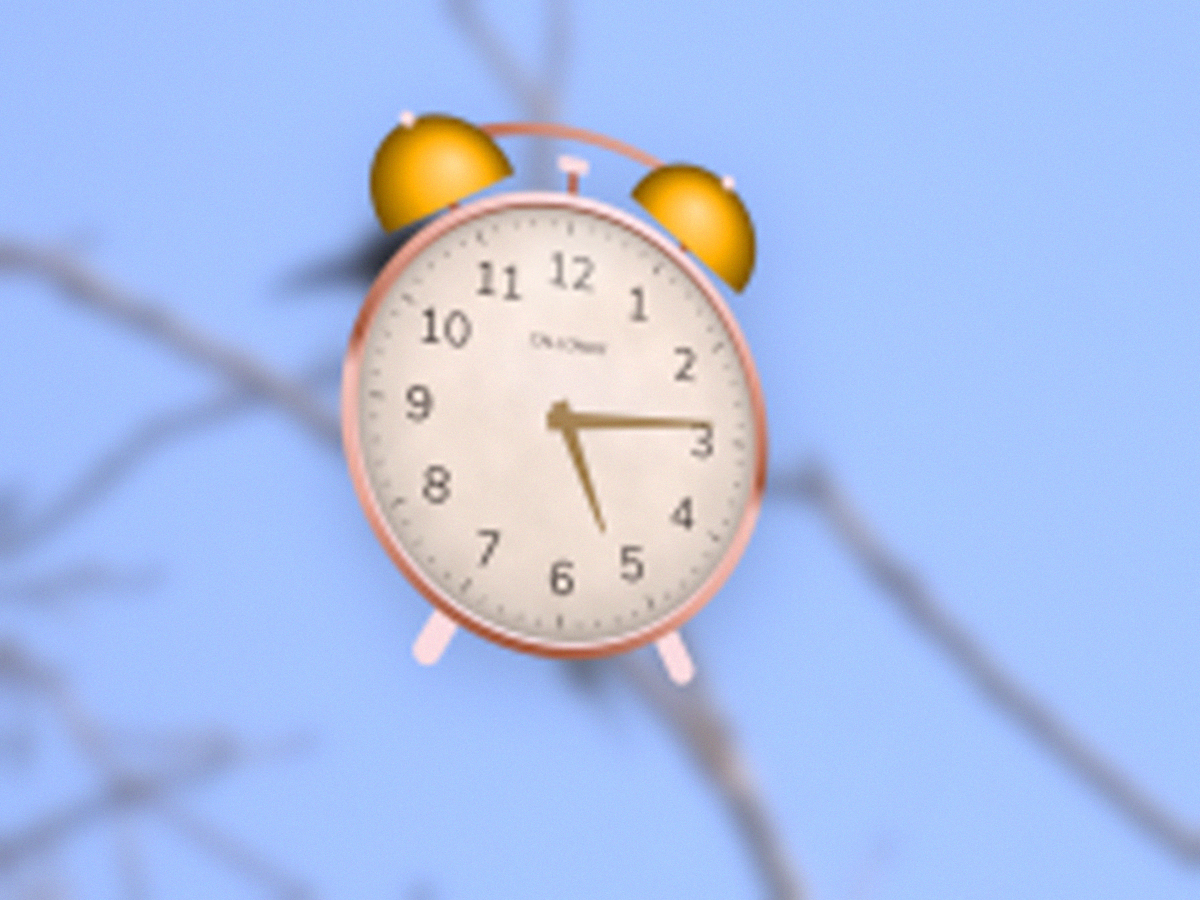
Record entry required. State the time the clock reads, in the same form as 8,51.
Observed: 5,14
